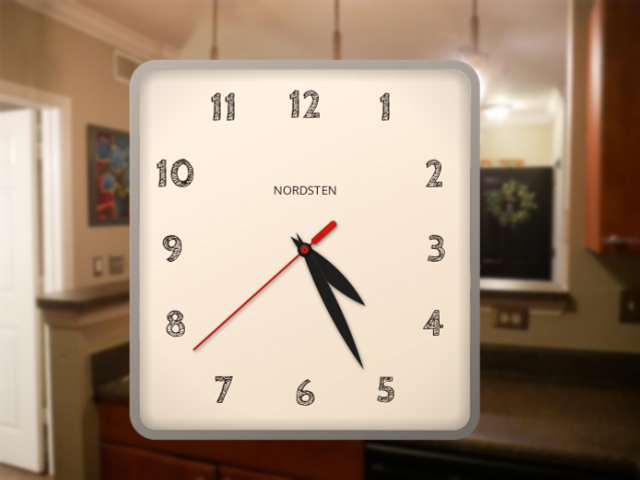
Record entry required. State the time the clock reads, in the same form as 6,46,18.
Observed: 4,25,38
